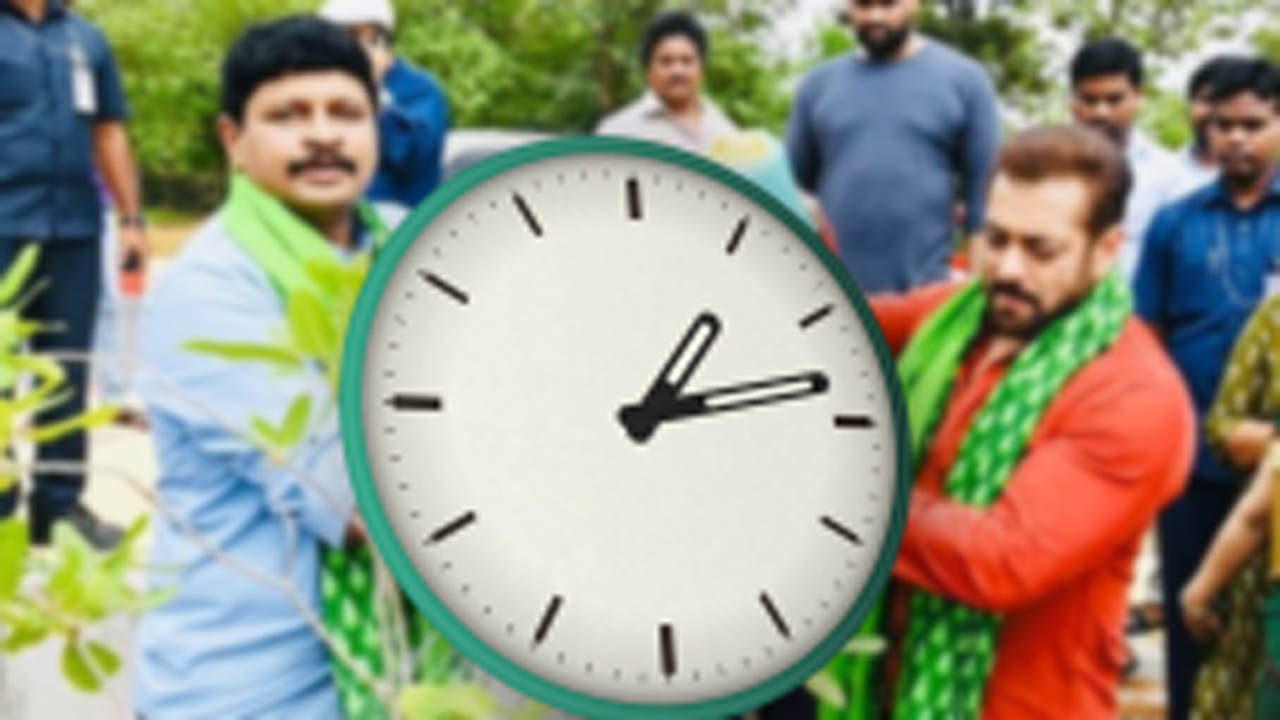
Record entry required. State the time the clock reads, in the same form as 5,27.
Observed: 1,13
